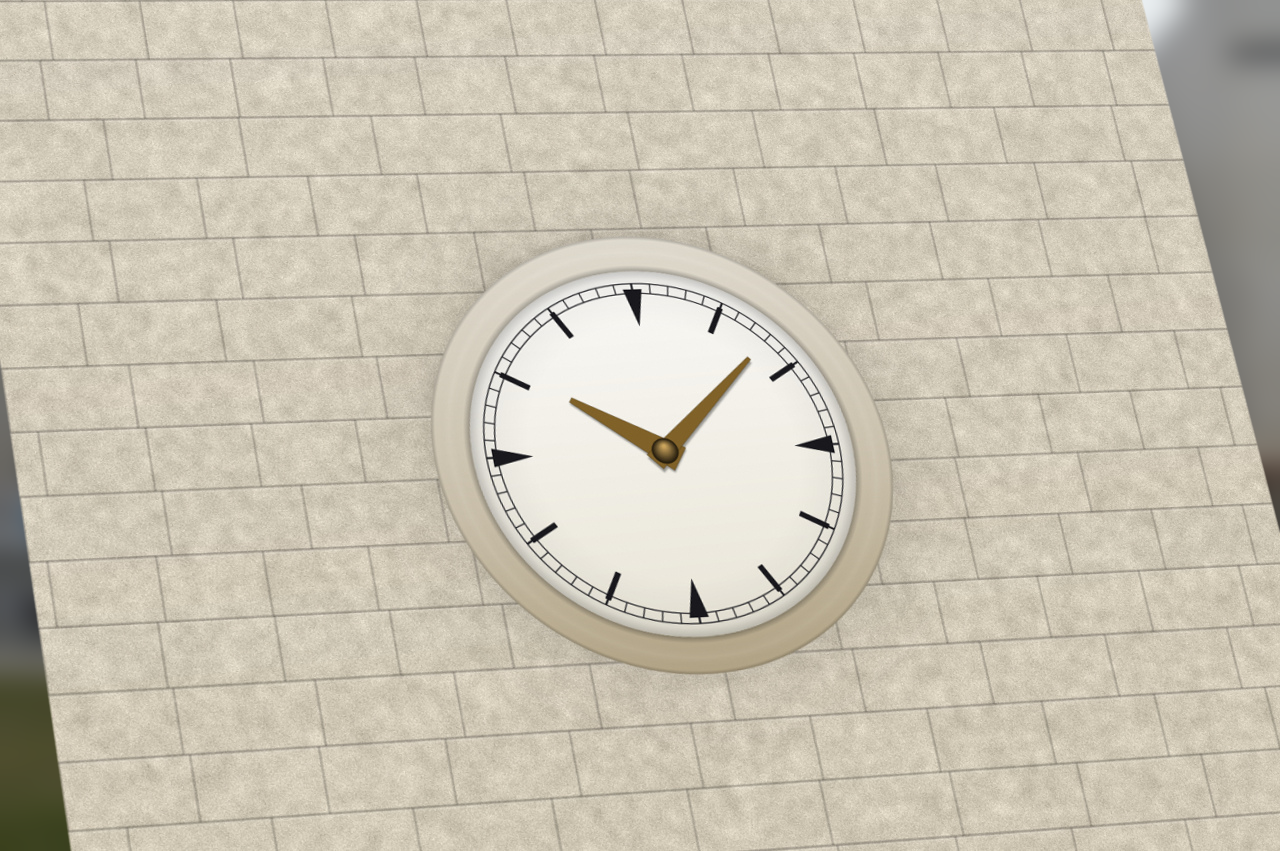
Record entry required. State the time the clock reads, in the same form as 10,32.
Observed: 10,08
